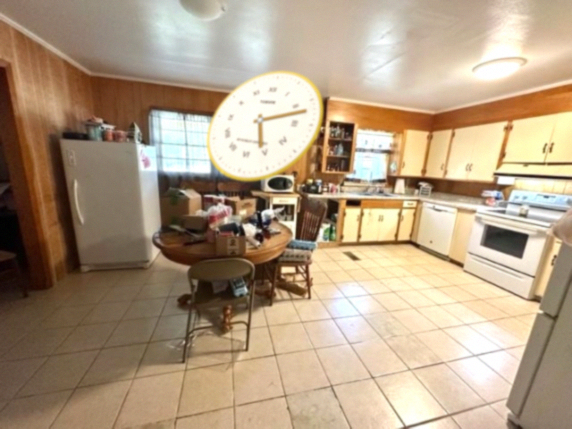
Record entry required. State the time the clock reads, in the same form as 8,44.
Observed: 5,12
